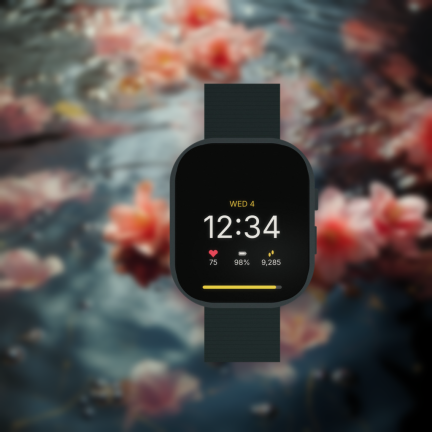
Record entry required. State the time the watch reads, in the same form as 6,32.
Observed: 12,34
